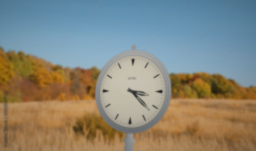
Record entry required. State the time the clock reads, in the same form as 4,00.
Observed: 3,22
